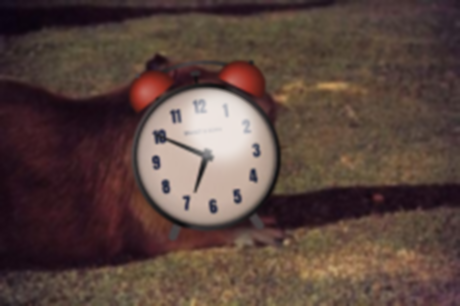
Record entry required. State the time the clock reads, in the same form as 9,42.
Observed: 6,50
